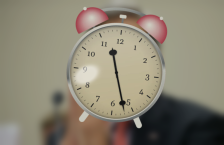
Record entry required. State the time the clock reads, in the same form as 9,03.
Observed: 11,27
